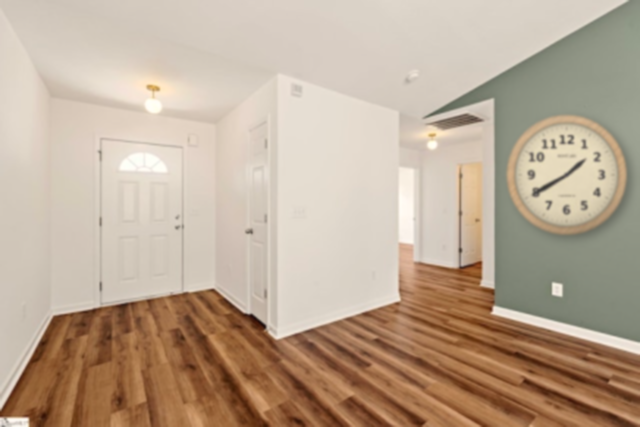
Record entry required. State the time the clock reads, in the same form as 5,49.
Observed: 1,40
